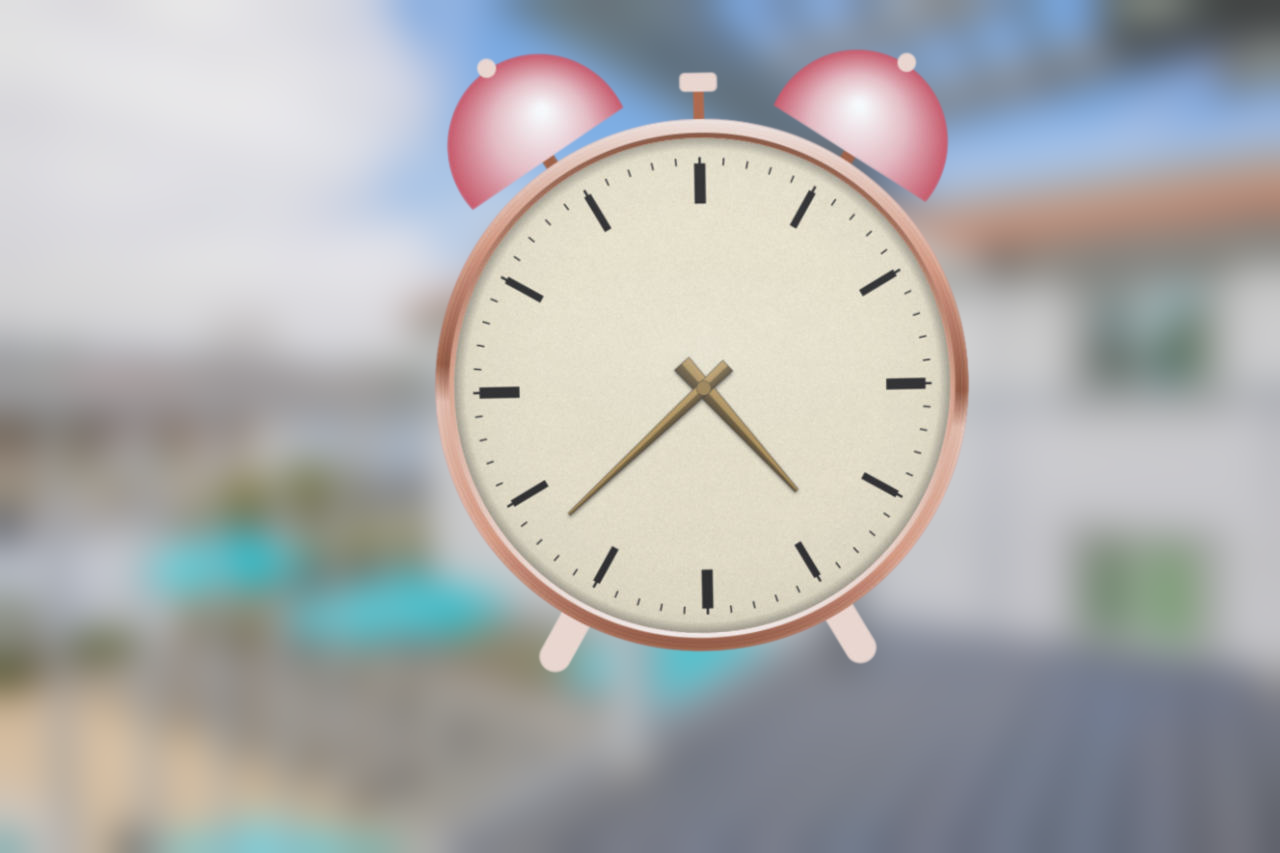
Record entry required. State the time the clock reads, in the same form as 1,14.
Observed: 4,38
